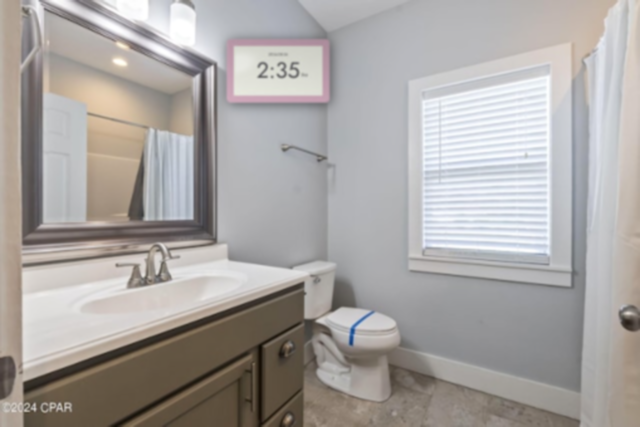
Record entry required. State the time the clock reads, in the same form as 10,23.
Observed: 2,35
